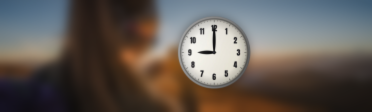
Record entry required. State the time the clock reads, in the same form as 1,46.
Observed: 9,00
